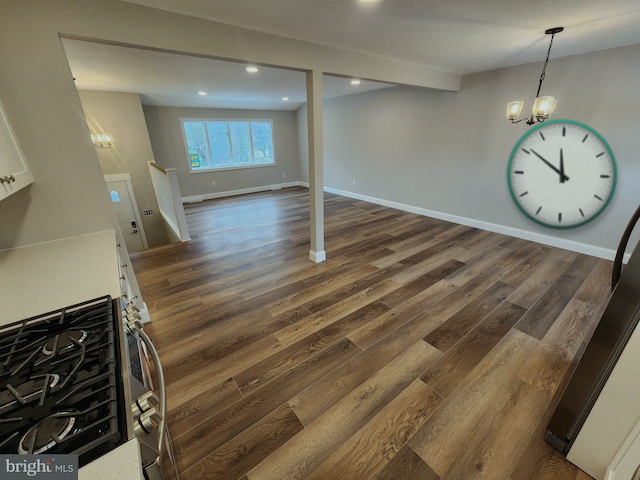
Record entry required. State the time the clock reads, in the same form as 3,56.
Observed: 11,51
